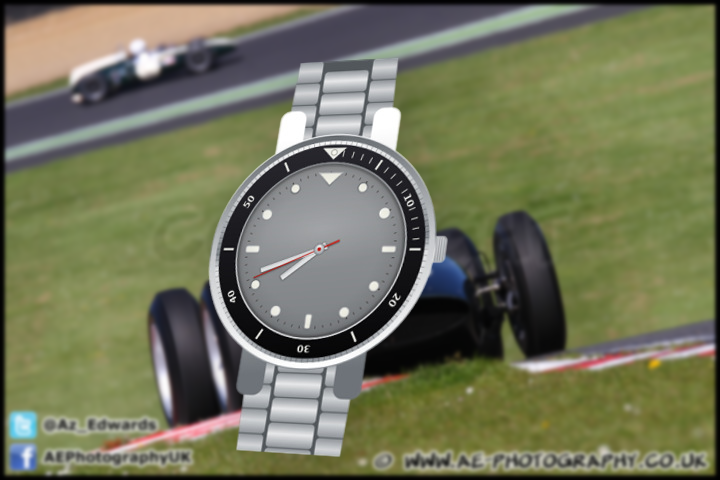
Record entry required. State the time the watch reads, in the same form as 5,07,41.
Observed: 7,41,41
